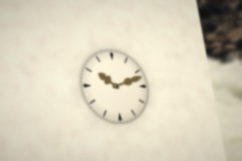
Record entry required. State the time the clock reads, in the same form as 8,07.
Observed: 10,12
